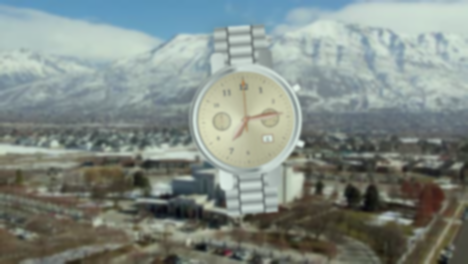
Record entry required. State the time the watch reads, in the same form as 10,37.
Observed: 7,14
